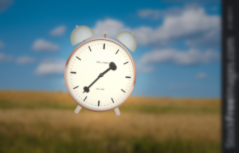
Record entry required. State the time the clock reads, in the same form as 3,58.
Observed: 1,37
